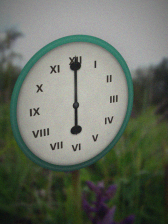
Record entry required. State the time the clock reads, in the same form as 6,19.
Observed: 6,00
